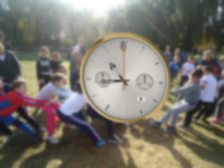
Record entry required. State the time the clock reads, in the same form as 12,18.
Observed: 10,44
